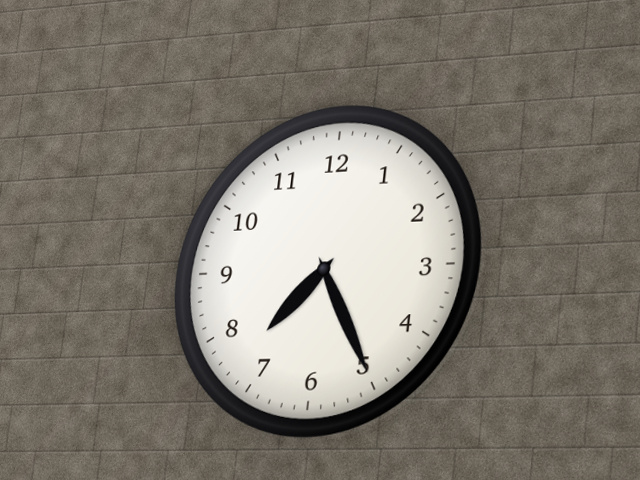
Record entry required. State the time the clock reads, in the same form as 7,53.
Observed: 7,25
